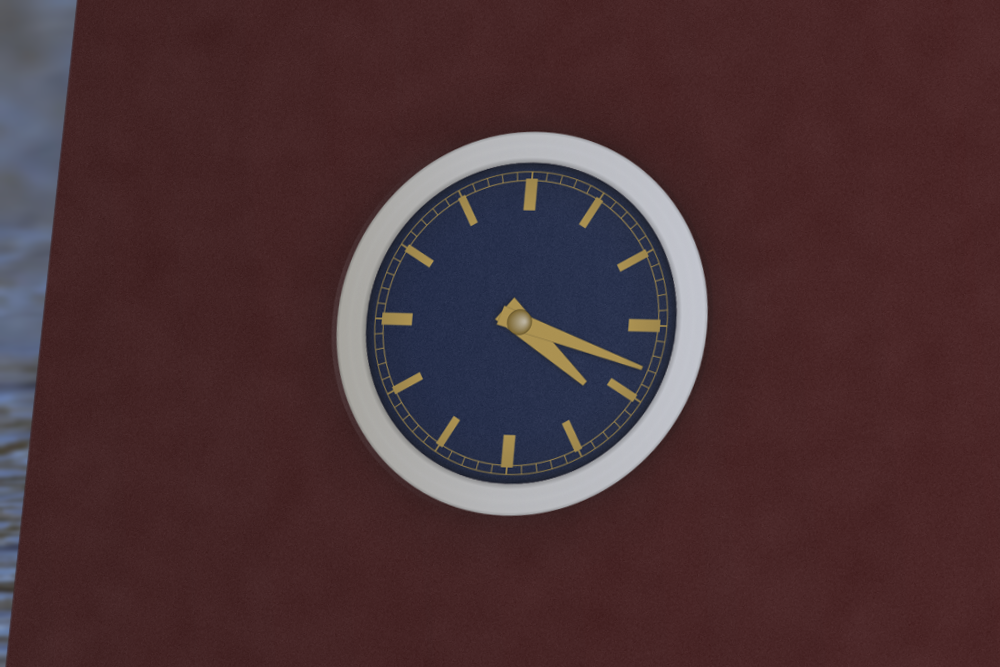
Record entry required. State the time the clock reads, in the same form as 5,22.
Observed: 4,18
